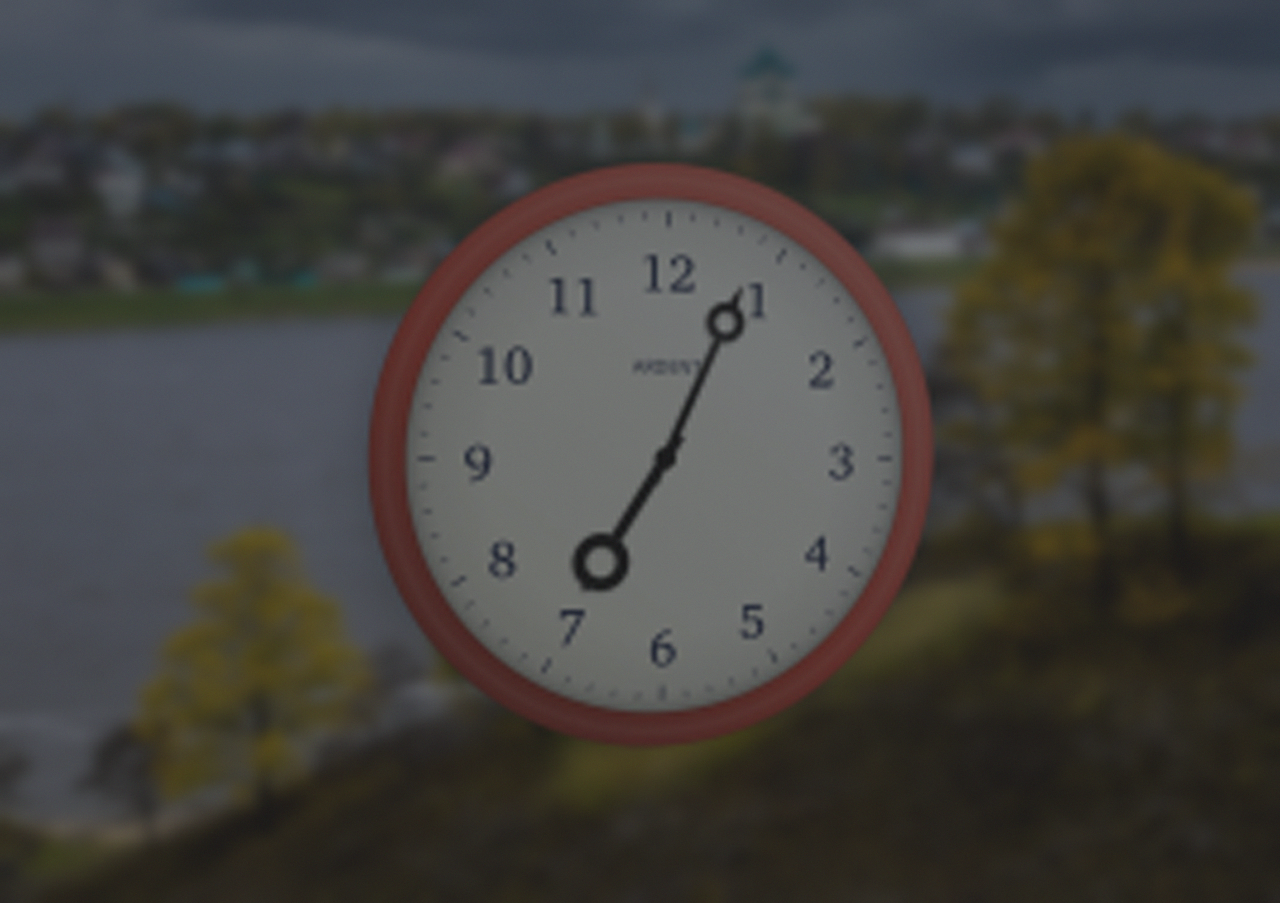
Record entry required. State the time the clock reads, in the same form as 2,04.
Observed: 7,04
